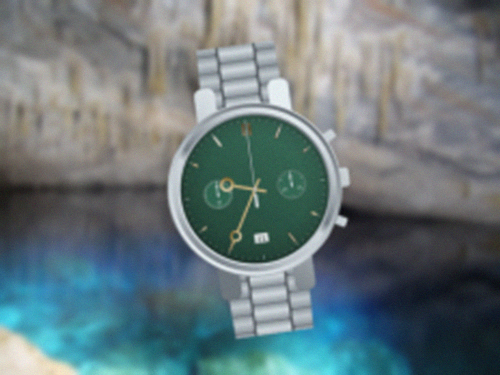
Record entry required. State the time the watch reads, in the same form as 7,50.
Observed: 9,35
